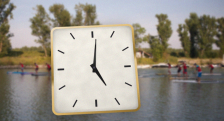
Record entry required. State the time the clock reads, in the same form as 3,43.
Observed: 5,01
